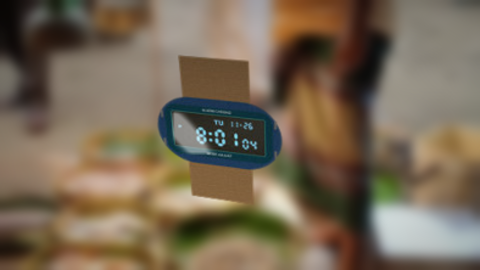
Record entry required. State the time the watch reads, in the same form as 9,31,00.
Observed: 8,01,04
